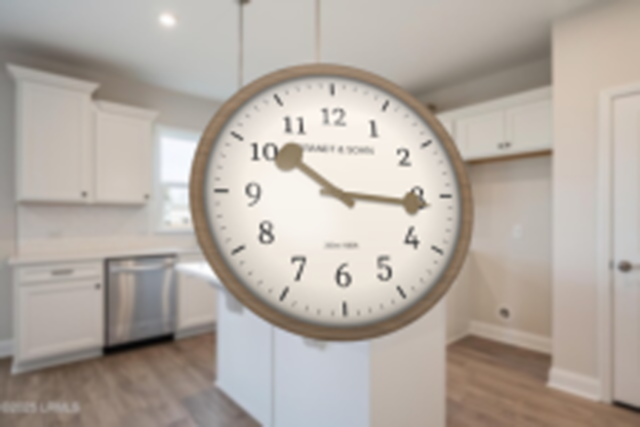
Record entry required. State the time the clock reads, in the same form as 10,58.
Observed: 10,16
